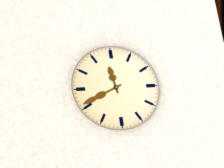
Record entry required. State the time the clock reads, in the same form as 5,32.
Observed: 11,41
